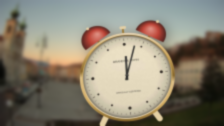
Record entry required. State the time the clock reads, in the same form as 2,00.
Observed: 12,03
